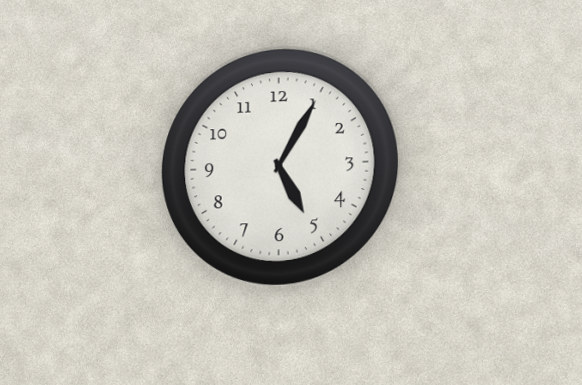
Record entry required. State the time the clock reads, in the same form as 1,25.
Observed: 5,05
